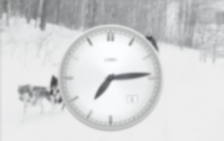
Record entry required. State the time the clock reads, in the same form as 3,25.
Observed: 7,14
